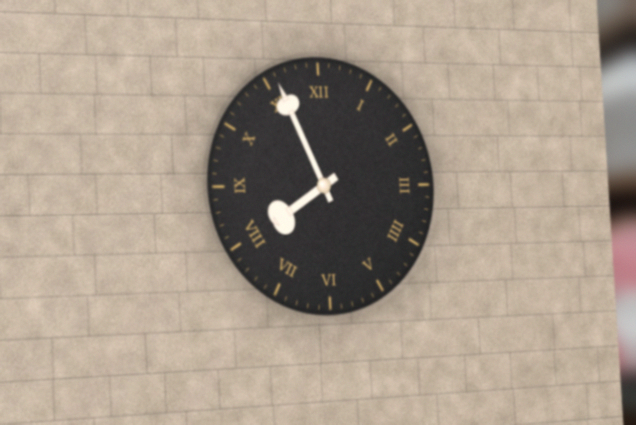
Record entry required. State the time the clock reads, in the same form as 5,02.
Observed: 7,56
